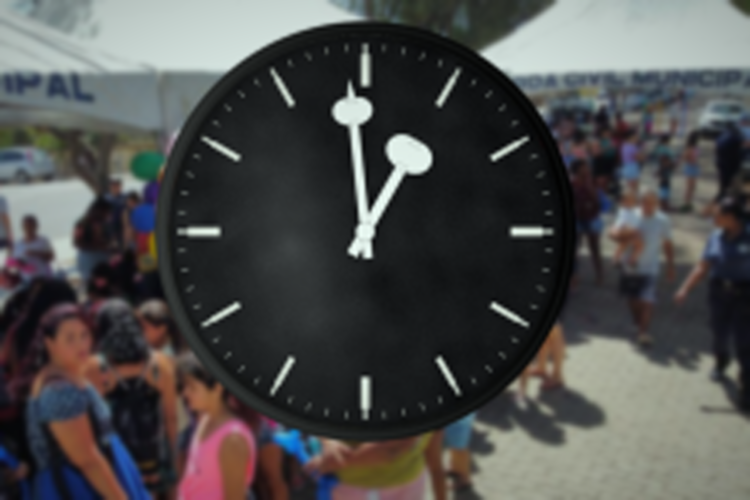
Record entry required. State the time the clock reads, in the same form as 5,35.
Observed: 12,59
